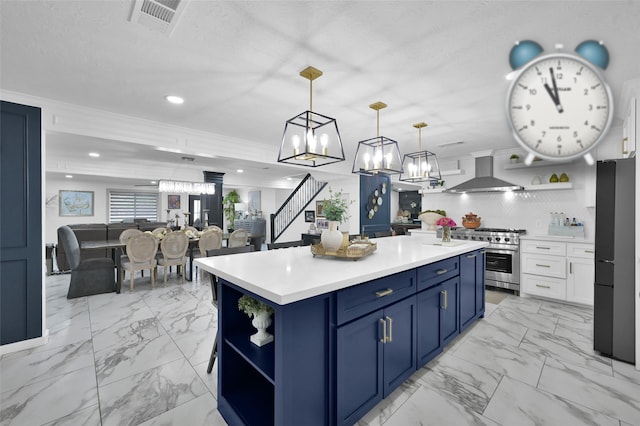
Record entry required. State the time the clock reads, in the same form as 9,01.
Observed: 10,58
